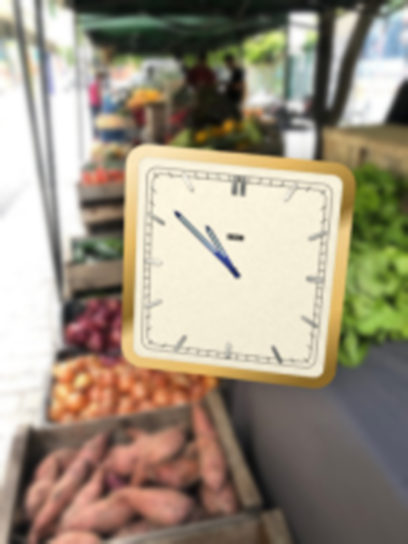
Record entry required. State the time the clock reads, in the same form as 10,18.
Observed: 10,52
